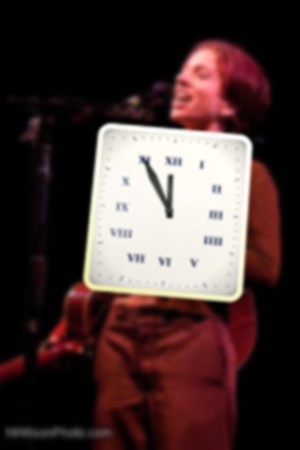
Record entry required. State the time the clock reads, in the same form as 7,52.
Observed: 11,55
